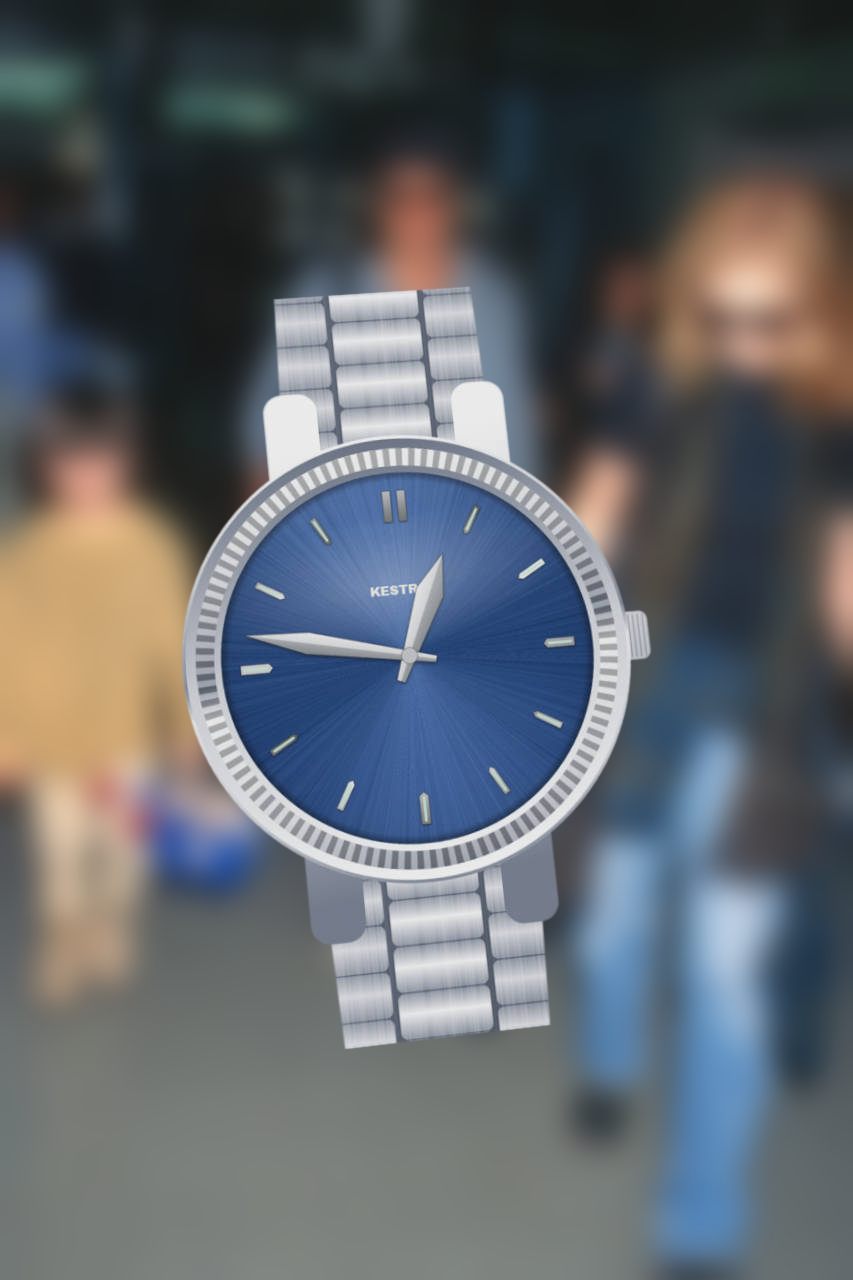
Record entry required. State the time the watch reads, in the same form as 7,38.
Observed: 12,47
